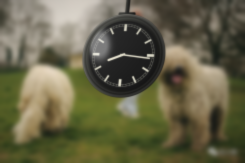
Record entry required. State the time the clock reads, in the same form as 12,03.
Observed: 8,16
